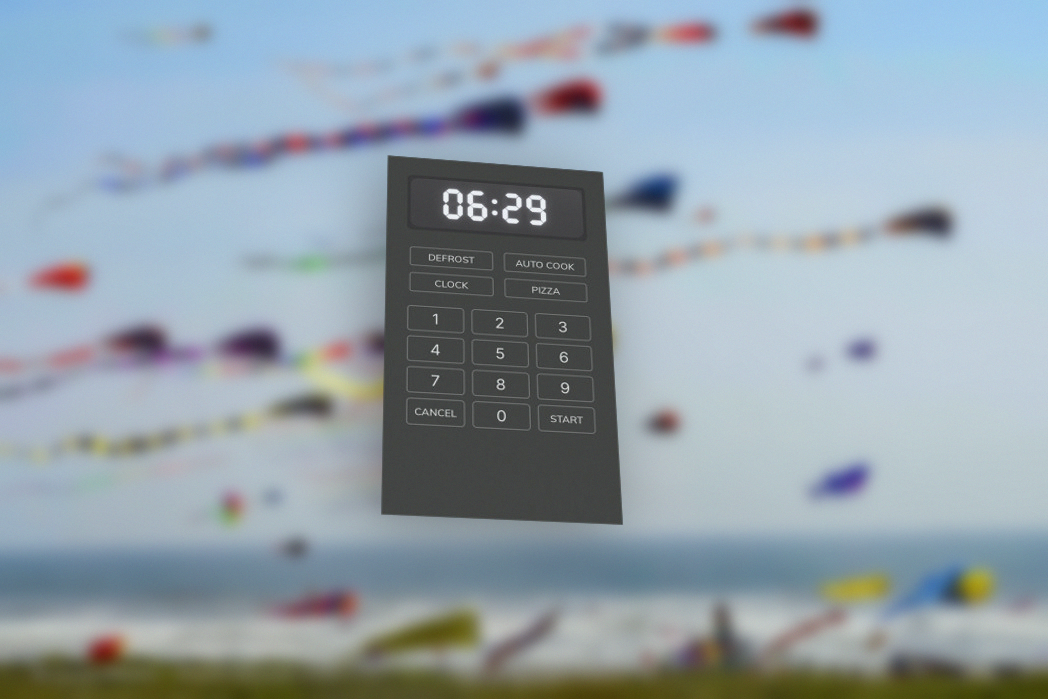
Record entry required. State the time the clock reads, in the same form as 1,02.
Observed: 6,29
